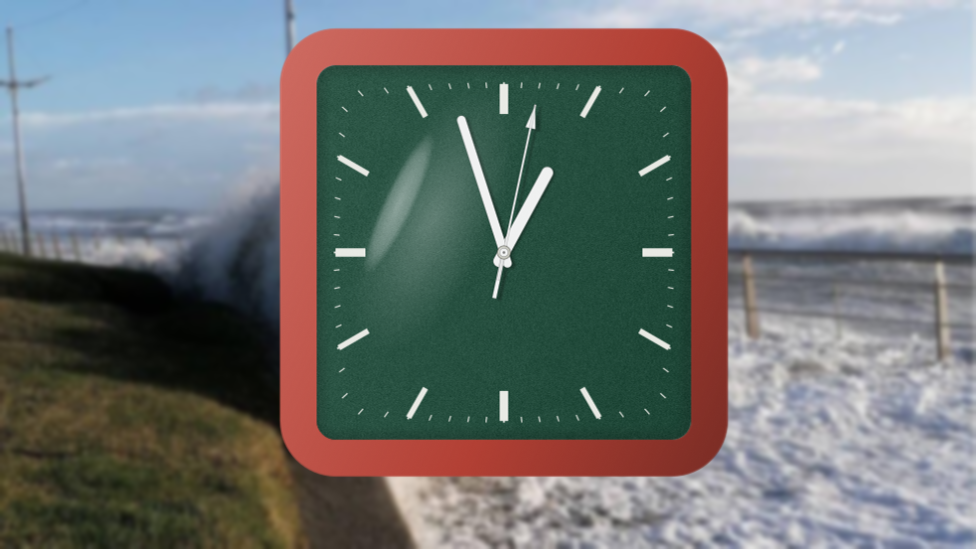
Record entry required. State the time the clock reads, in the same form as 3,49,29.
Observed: 12,57,02
